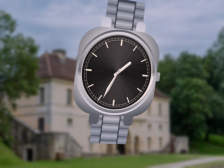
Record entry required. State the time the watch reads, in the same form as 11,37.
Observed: 1,34
